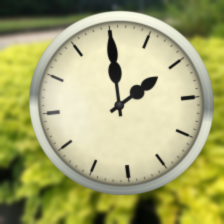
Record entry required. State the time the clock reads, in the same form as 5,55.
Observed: 2,00
